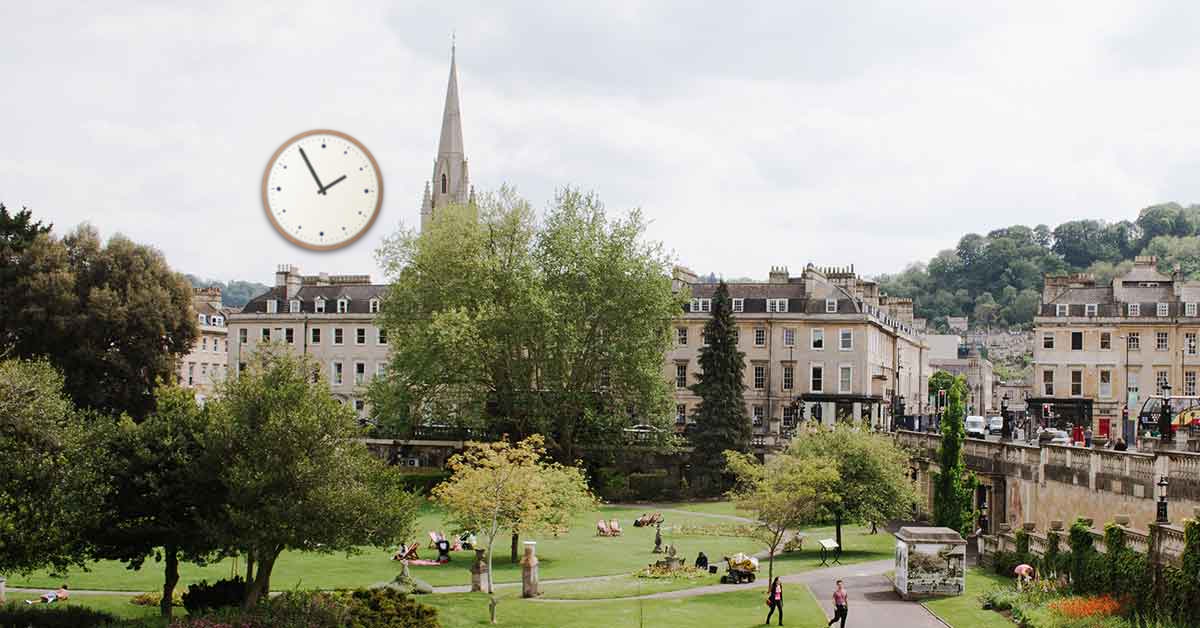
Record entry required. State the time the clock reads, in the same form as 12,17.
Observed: 1,55
